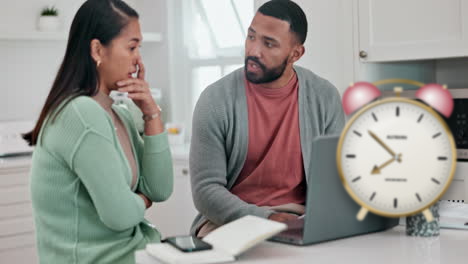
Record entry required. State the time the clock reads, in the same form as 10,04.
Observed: 7,52
